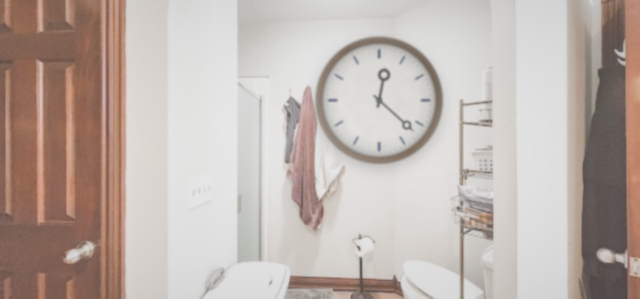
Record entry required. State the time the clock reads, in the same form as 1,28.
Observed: 12,22
